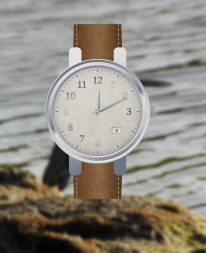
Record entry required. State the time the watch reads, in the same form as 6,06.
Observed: 12,11
